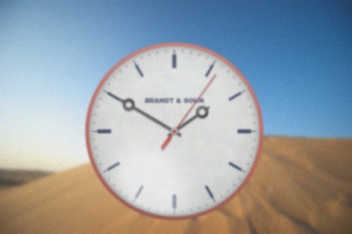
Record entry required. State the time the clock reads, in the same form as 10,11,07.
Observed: 1,50,06
